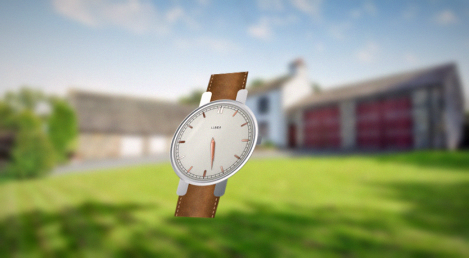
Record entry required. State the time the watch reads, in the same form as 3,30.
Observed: 5,28
